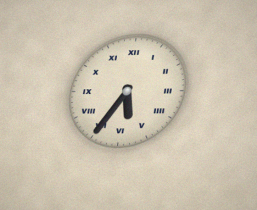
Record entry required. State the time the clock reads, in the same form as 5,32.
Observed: 5,35
